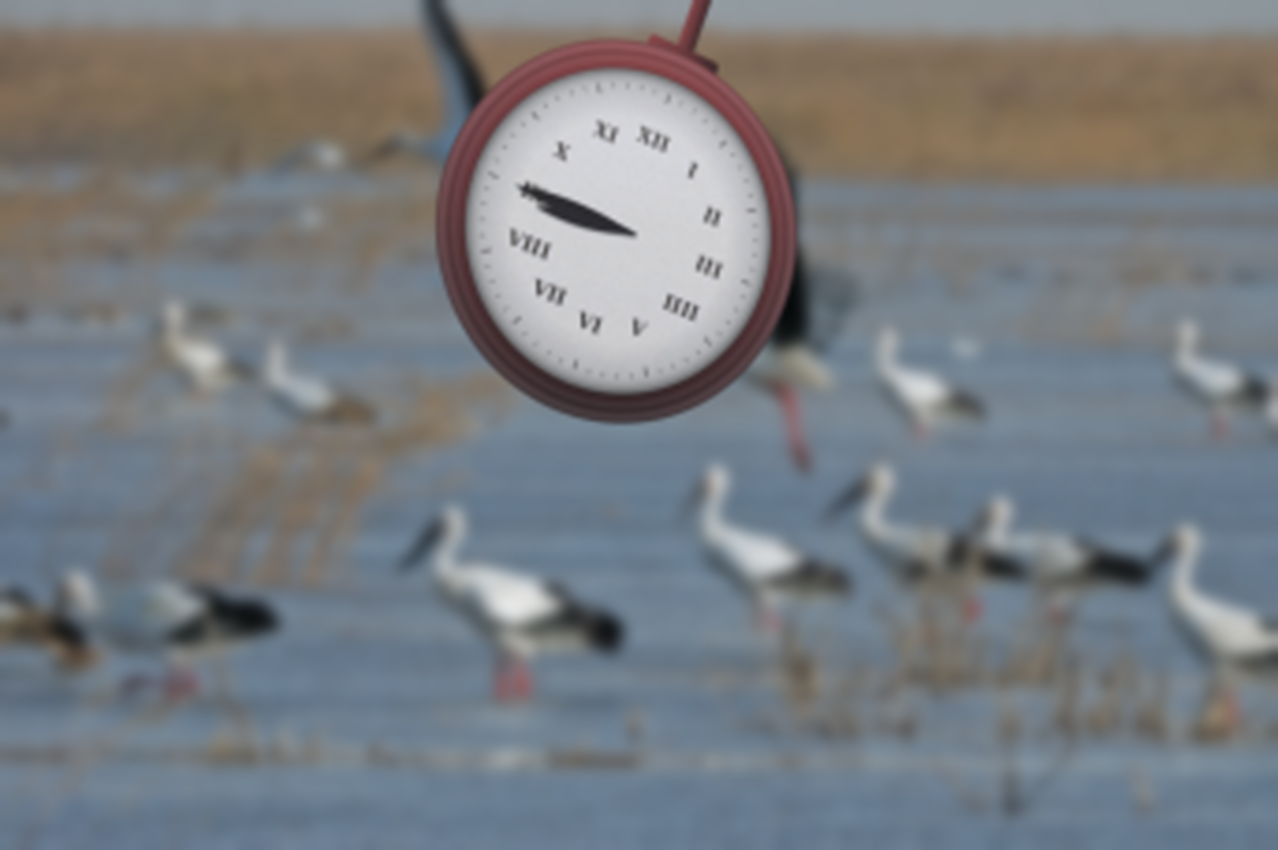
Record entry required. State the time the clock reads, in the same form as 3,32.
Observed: 8,45
